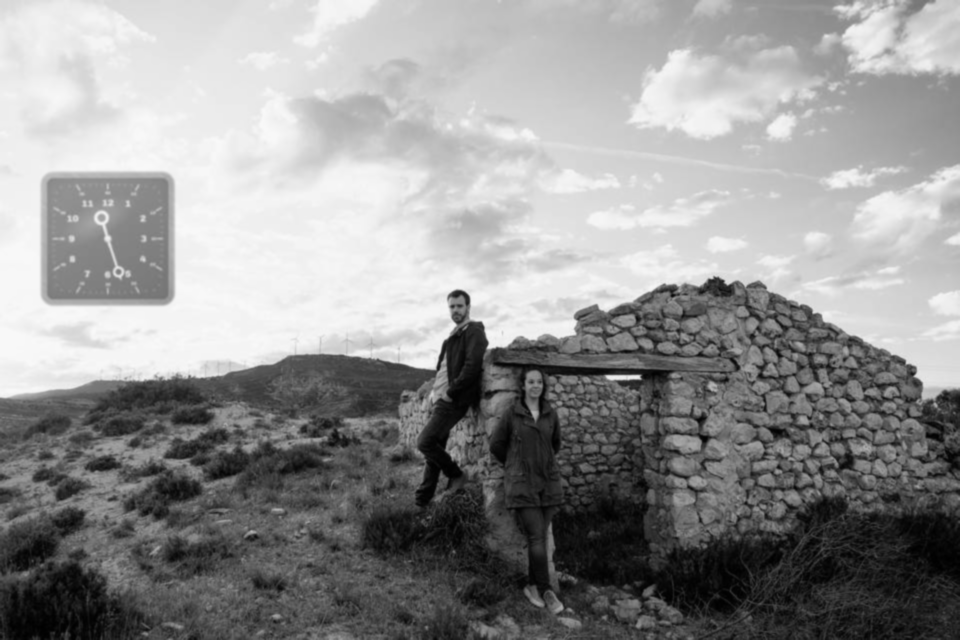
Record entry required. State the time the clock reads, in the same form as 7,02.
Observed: 11,27
